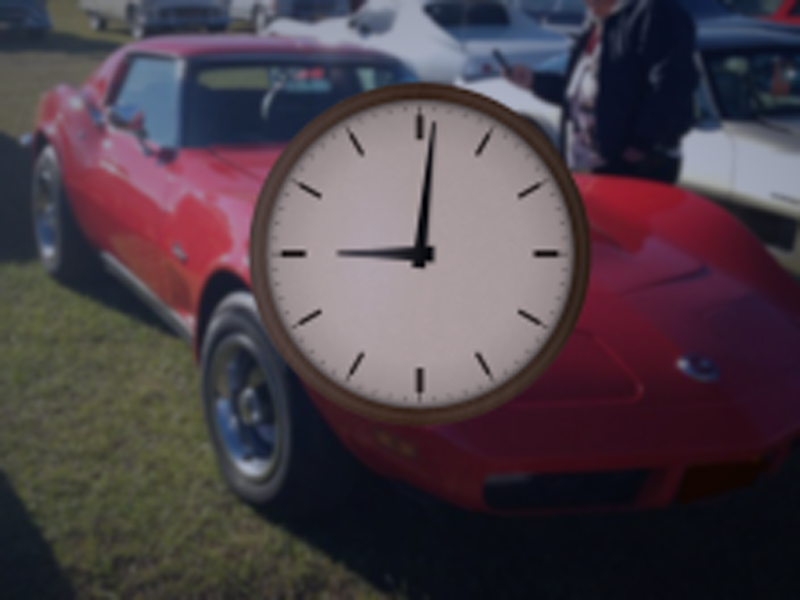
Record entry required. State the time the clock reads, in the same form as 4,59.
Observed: 9,01
